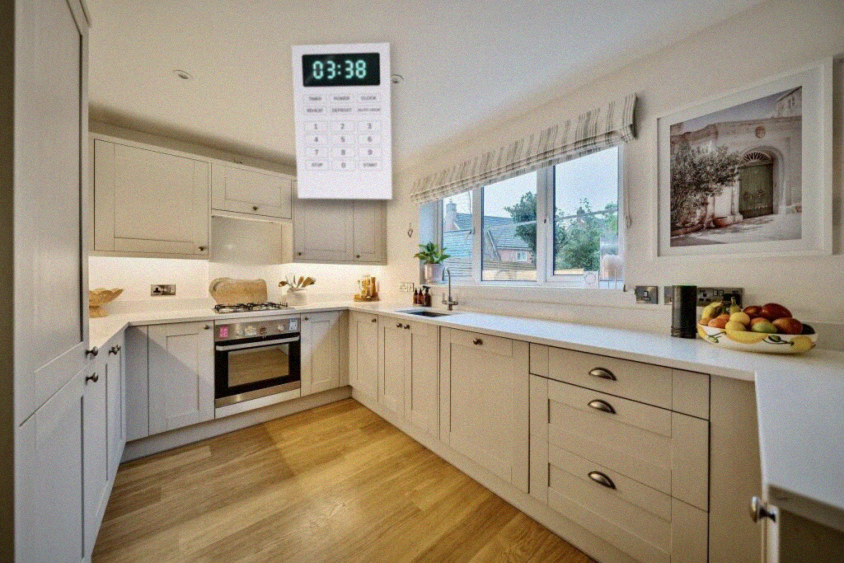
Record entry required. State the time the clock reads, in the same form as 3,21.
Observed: 3,38
